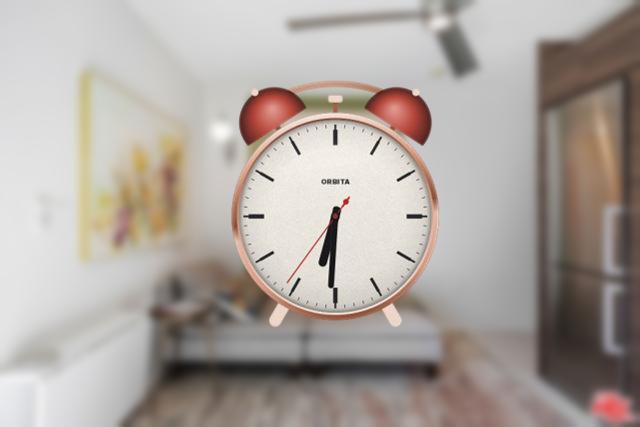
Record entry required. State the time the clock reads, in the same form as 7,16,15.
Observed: 6,30,36
